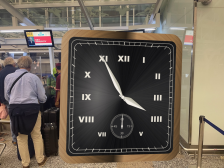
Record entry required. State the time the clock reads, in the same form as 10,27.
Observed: 3,55
